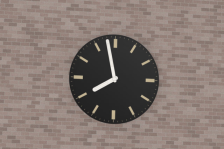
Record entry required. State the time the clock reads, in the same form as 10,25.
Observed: 7,58
